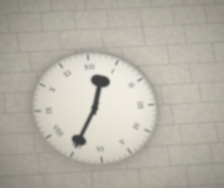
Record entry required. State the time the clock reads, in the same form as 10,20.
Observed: 12,35
